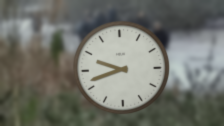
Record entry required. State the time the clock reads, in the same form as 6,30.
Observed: 9,42
